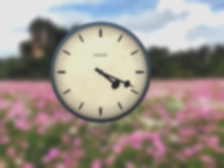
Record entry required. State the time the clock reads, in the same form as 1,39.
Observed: 4,19
